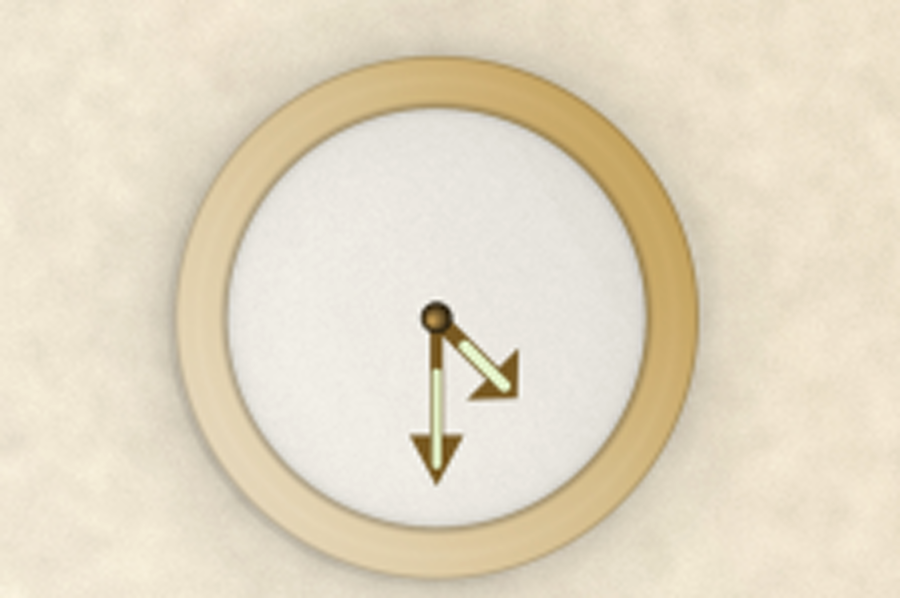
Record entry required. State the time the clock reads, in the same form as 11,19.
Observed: 4,30
